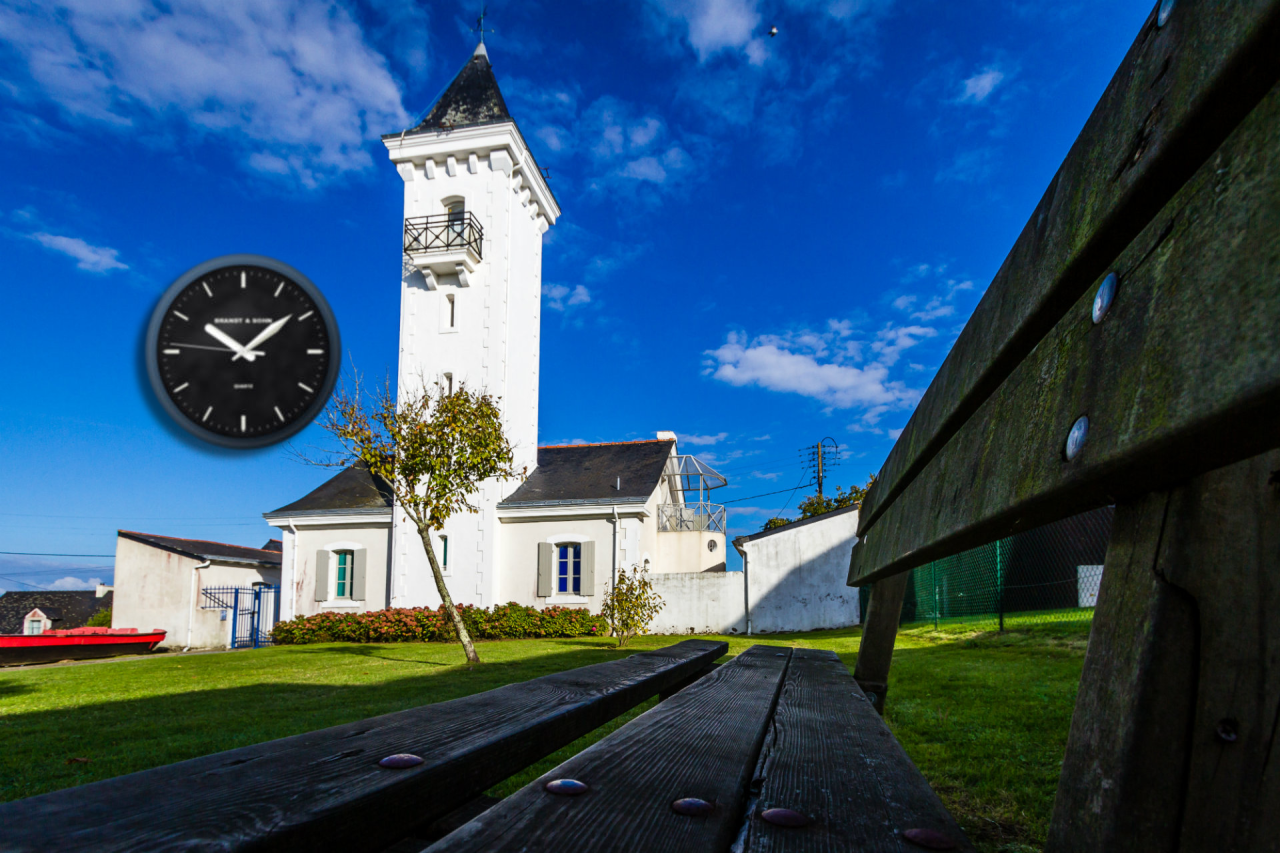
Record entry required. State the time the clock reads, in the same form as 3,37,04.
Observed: 10,08,46
